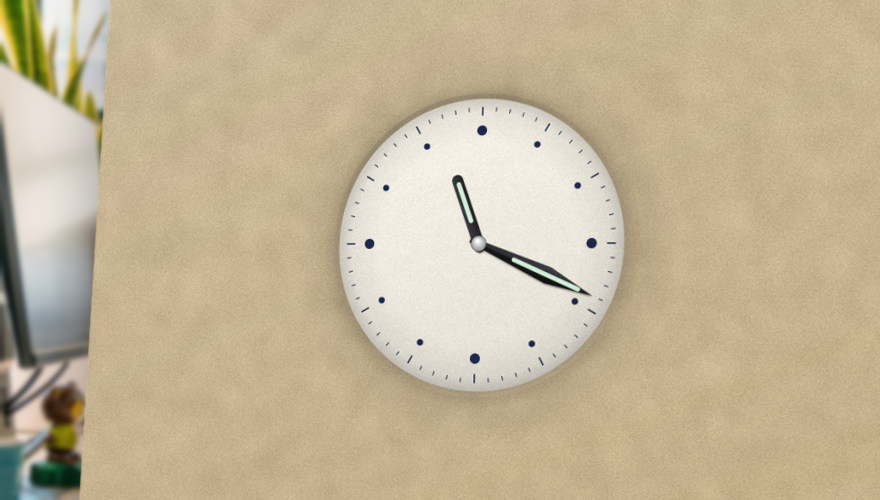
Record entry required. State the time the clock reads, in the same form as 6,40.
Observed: 11,19
